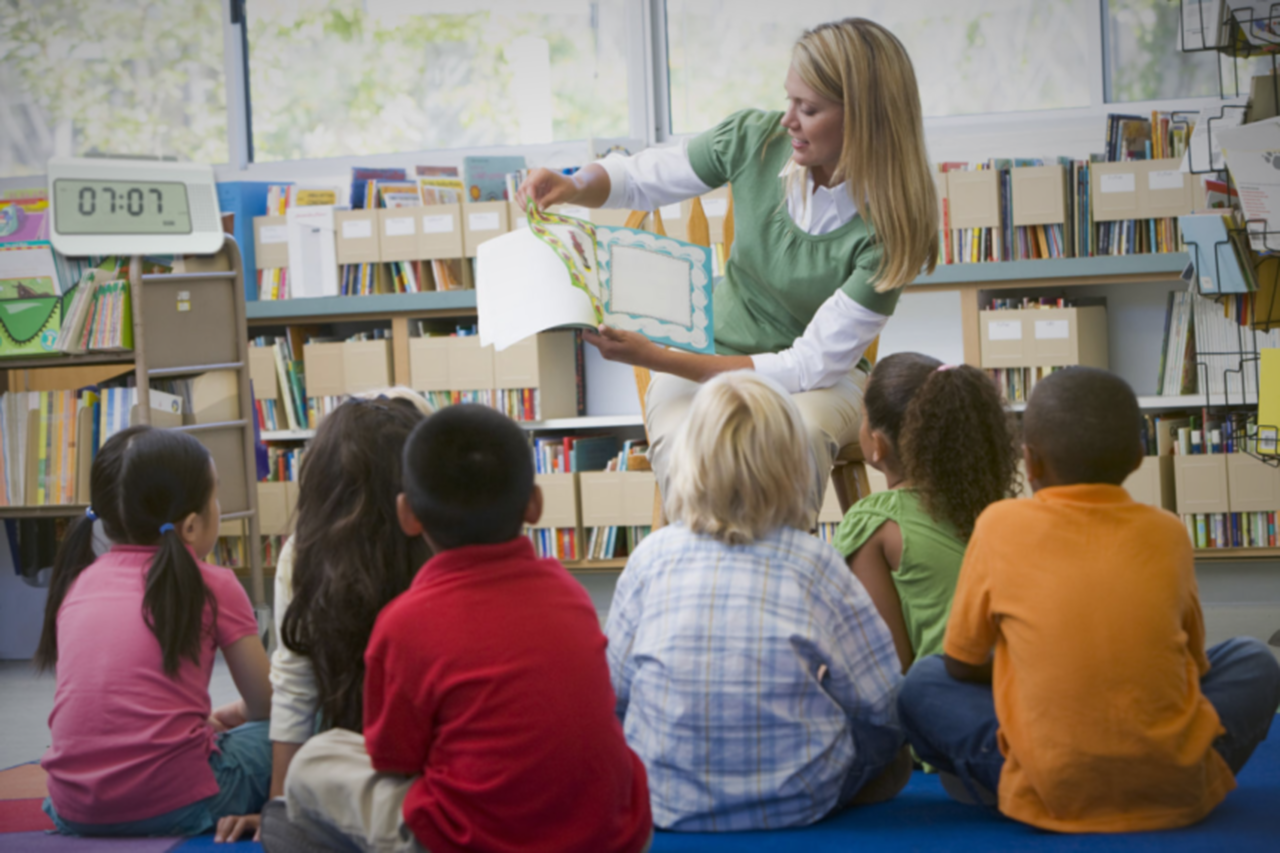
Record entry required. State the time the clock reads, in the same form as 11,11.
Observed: 7,07
